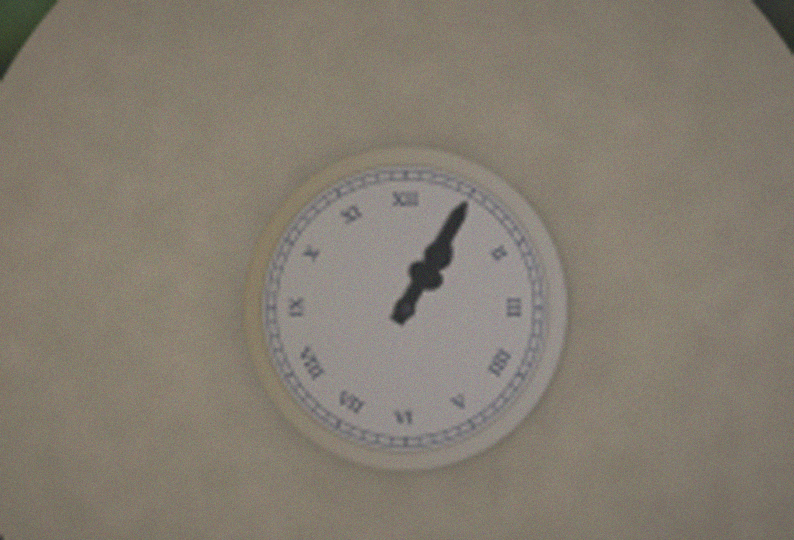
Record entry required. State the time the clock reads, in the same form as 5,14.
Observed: 1,05
